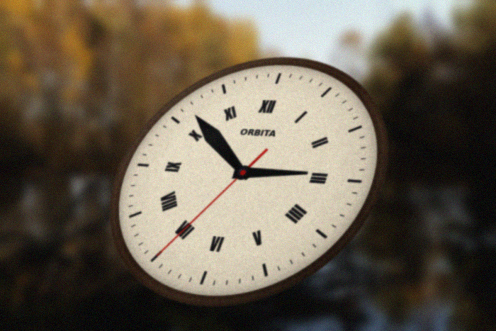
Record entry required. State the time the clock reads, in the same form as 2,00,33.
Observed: 2,51,35
